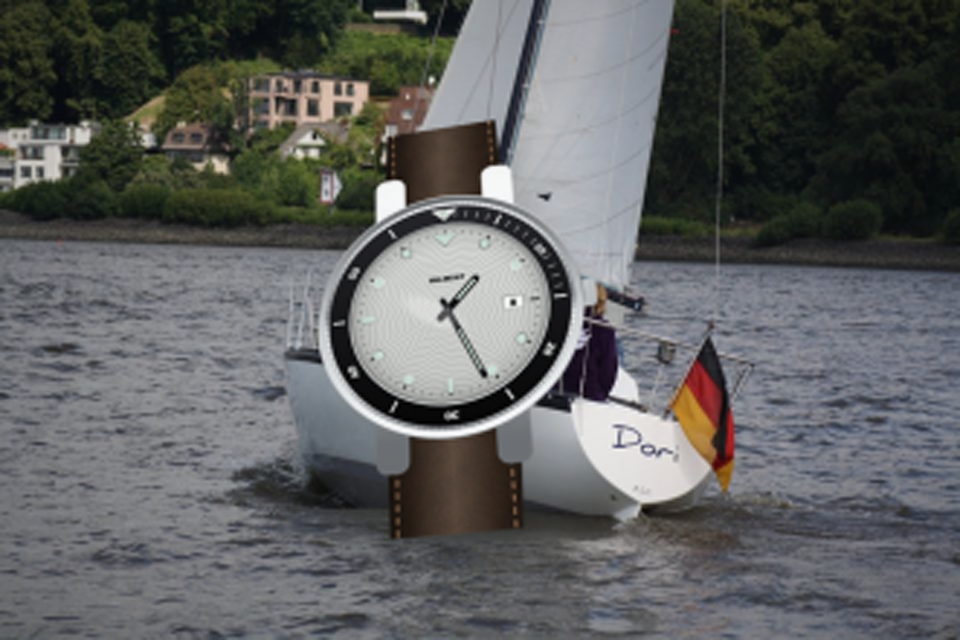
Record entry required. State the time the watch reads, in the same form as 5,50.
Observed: 1,26
